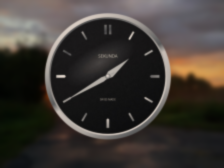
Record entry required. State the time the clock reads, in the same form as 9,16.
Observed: 1,40
